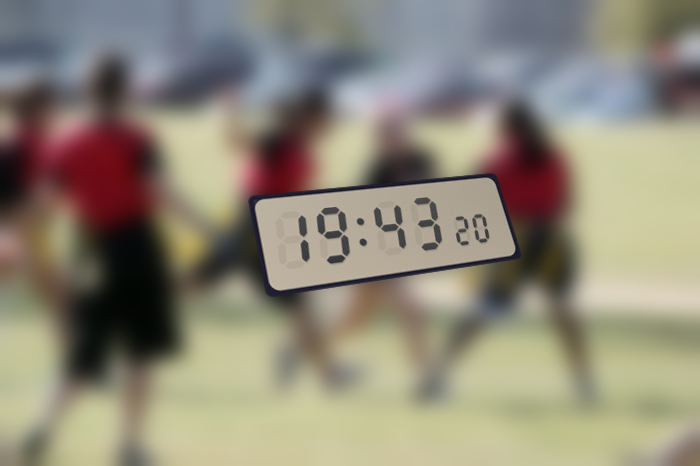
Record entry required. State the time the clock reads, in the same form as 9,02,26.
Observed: 19,43,20
